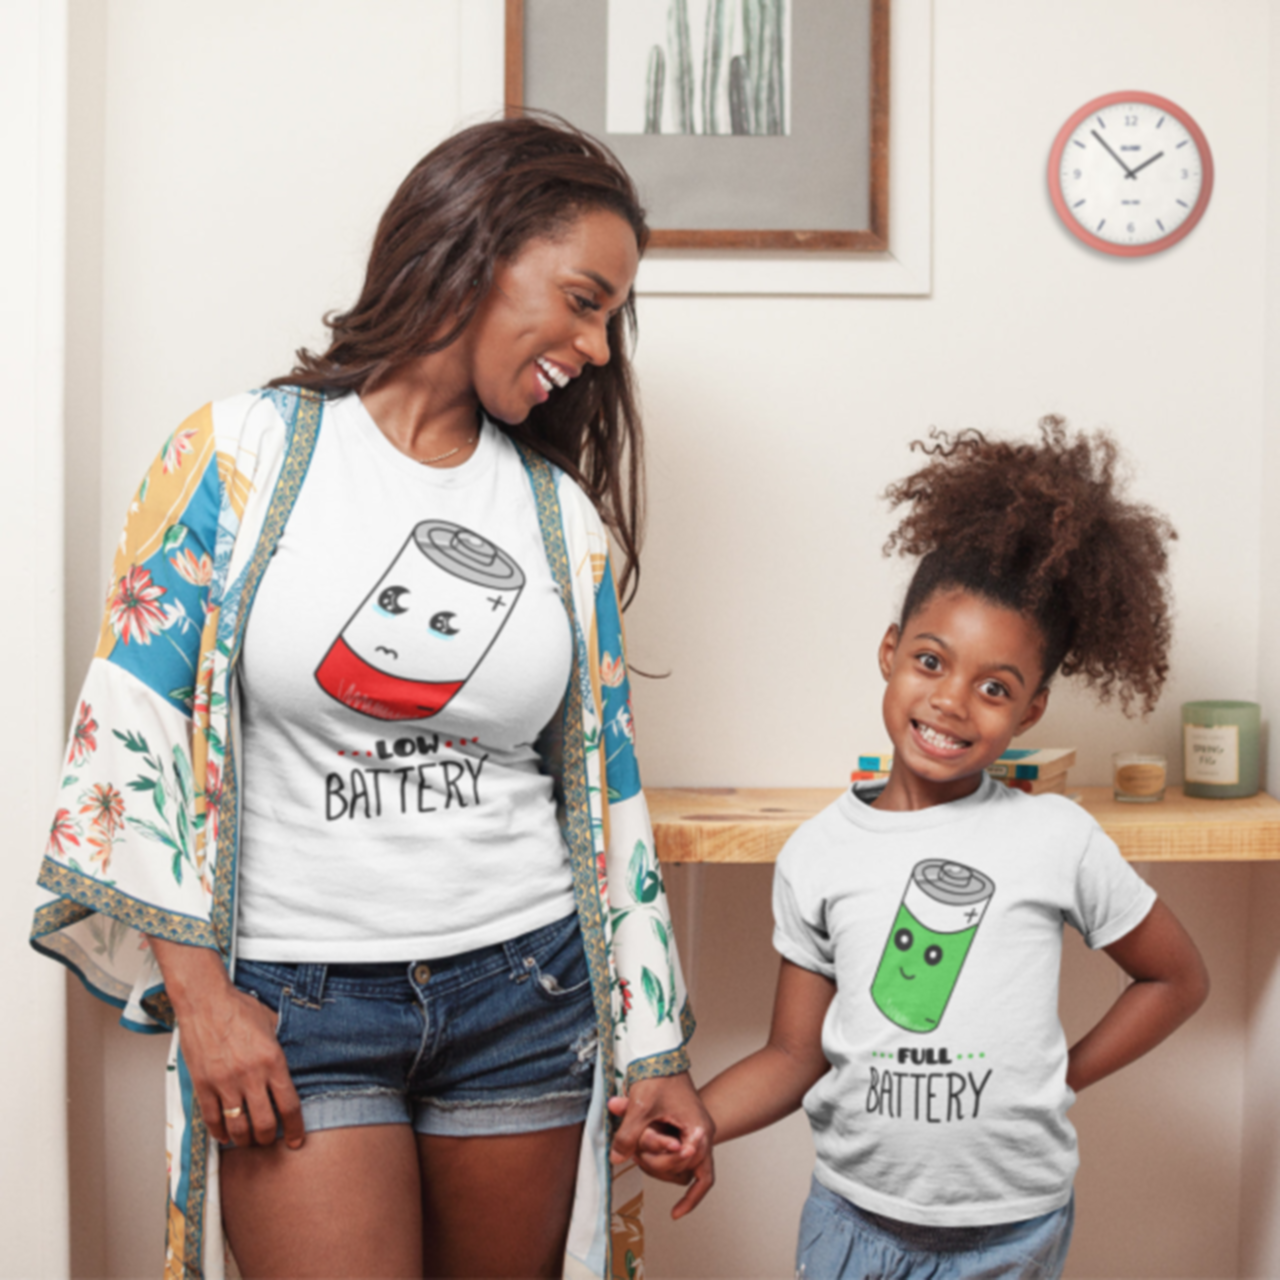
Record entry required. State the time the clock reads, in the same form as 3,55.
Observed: 1,53
